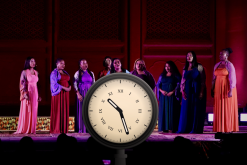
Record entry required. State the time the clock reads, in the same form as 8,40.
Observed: 10,27
